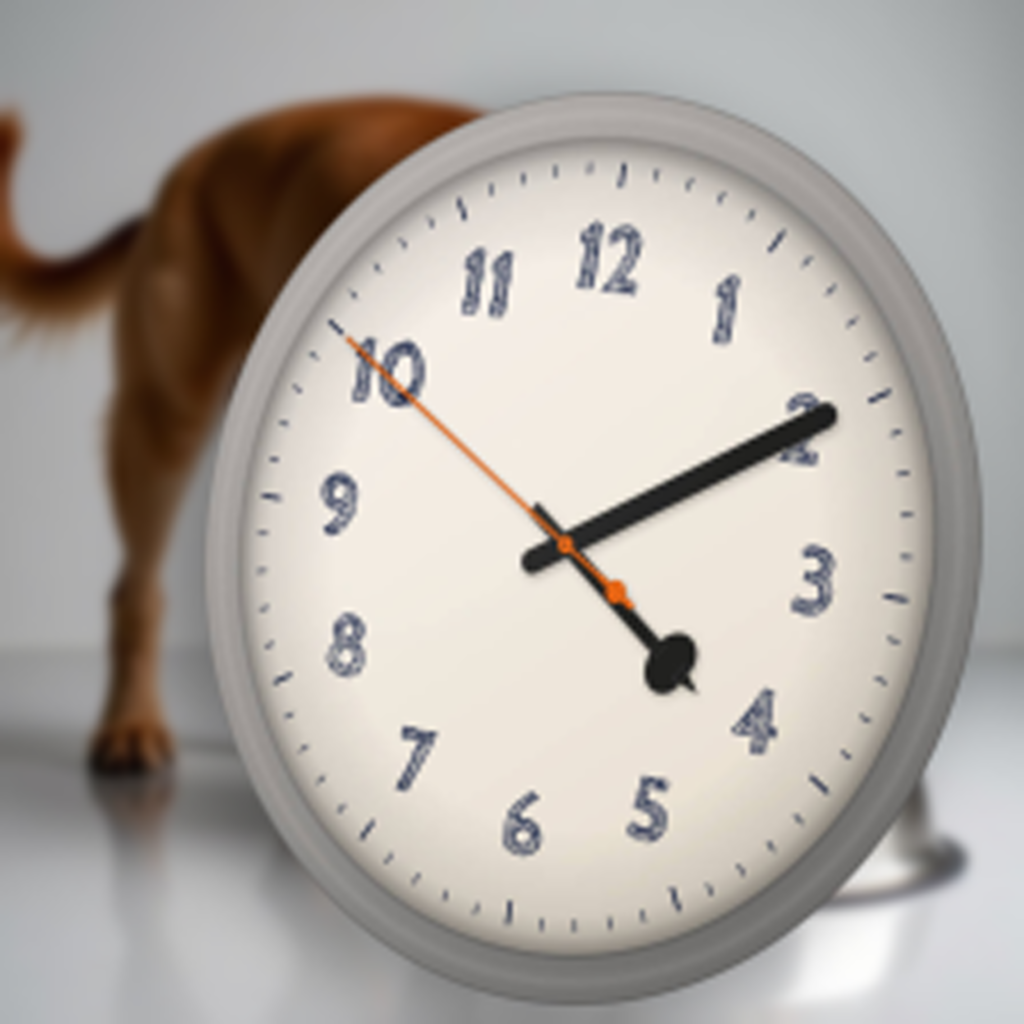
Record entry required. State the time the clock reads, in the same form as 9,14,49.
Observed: 4,09,50
